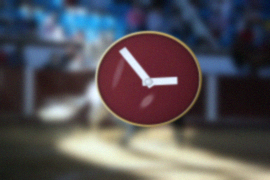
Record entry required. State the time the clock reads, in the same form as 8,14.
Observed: 2,54
